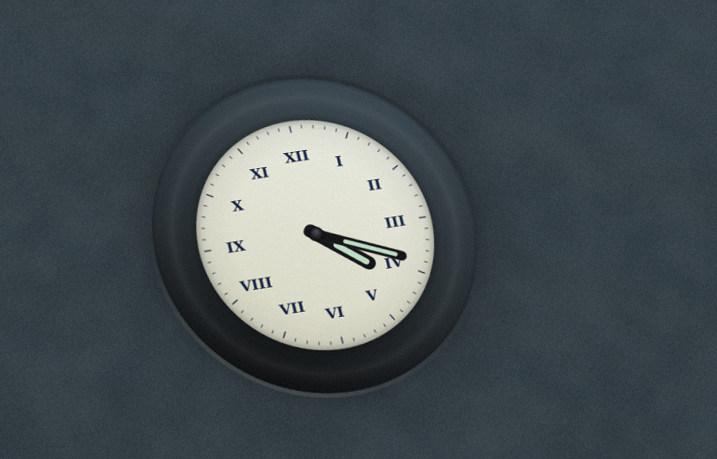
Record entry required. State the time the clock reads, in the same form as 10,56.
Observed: 4,19
